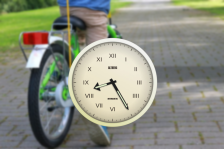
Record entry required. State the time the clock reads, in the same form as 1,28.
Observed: 8,25
